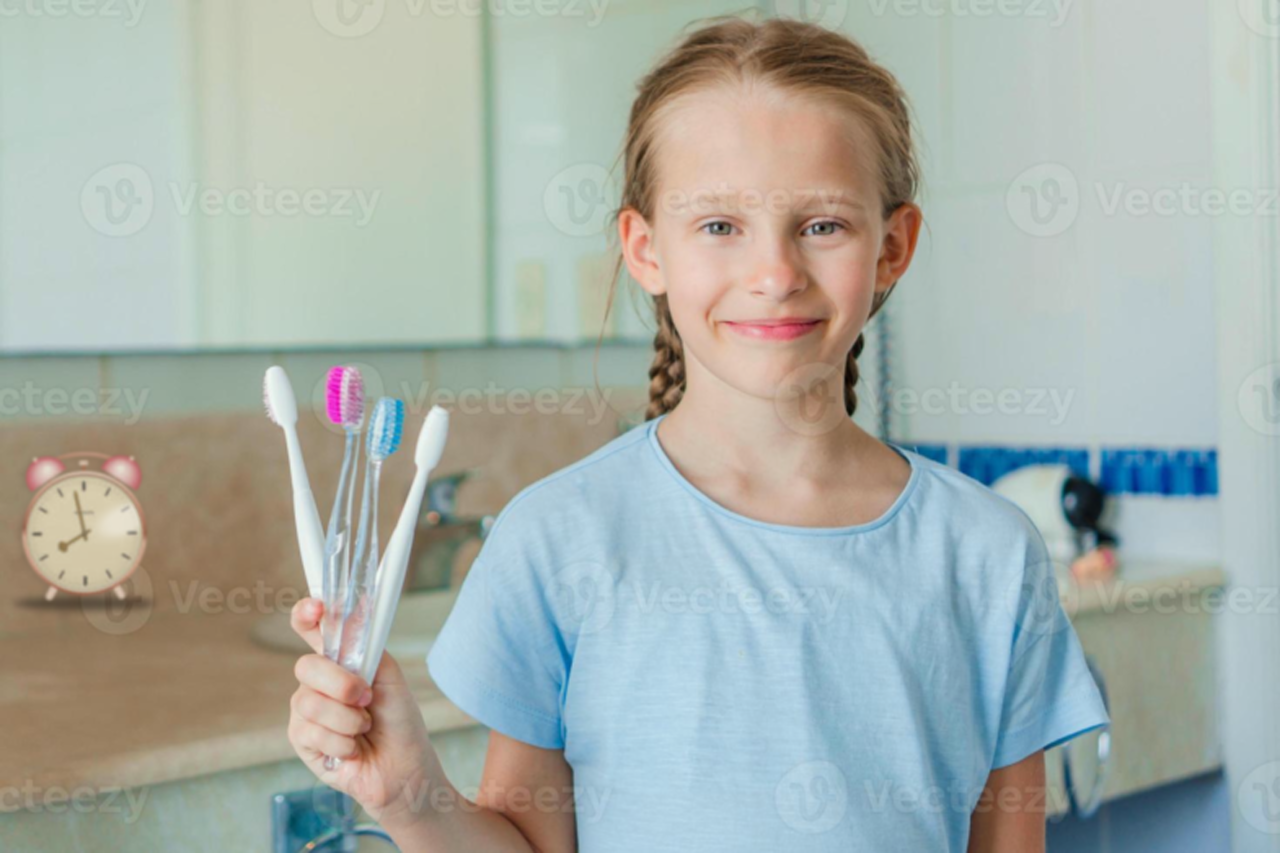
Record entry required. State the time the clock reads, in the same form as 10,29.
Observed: 7,58
